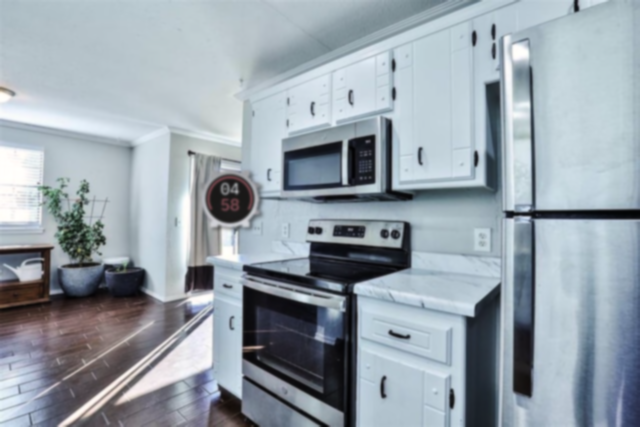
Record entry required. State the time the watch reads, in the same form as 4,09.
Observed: 4,58
